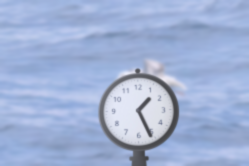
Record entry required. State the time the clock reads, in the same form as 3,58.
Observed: 1,26
